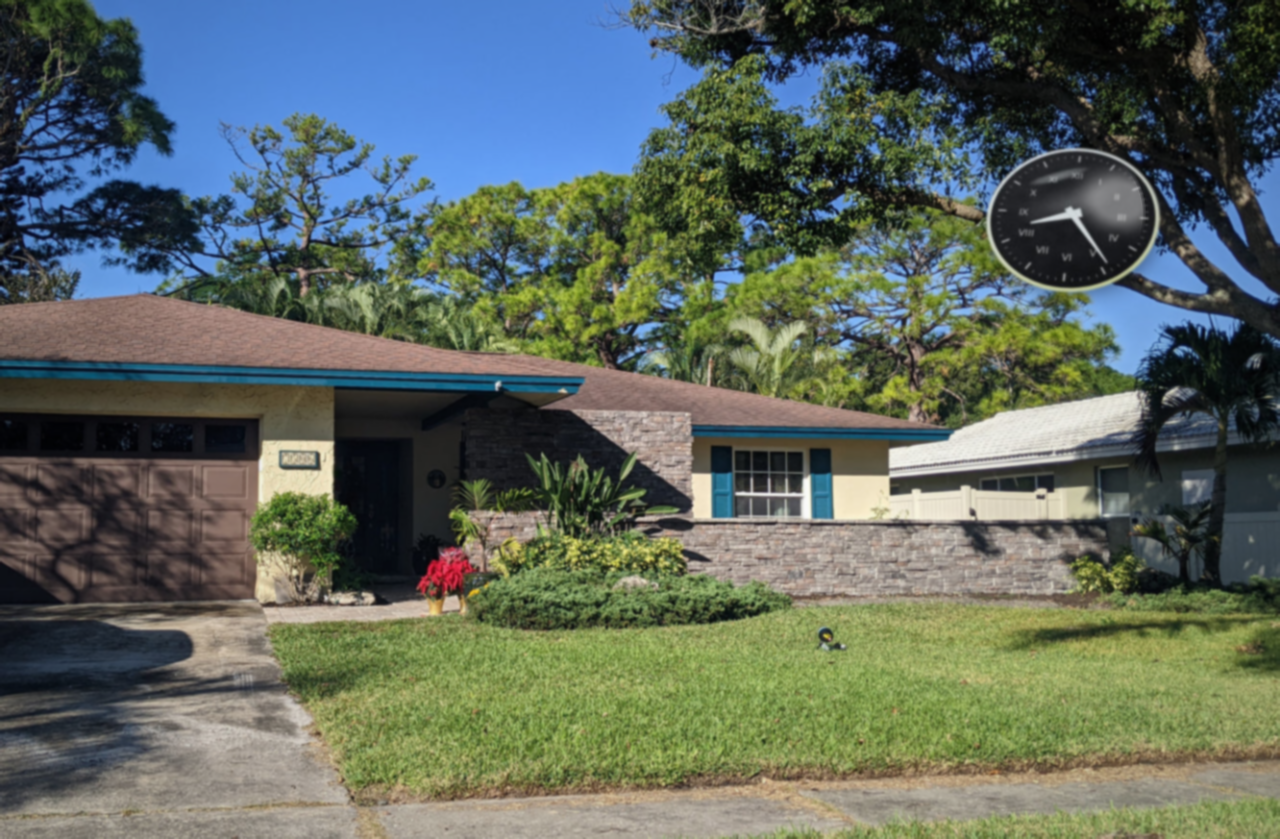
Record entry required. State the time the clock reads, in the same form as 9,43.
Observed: 8,24
